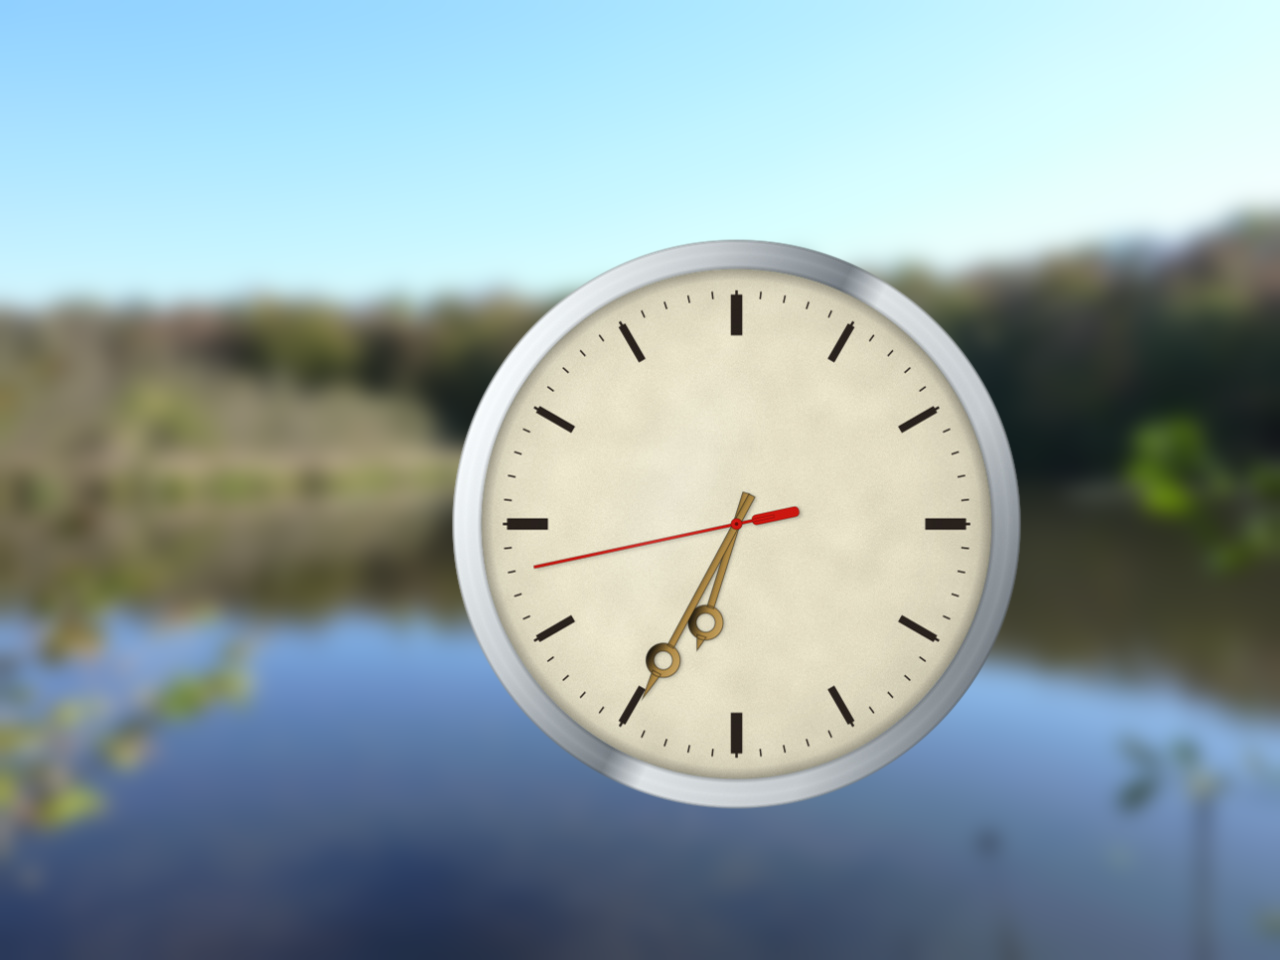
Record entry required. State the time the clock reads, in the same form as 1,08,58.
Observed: 6,34,43
